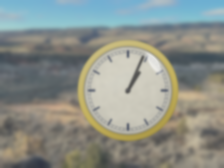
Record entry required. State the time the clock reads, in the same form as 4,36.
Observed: 1,04
